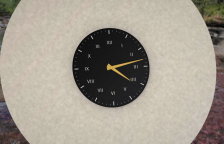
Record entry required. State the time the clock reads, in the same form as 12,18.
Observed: 4,13
